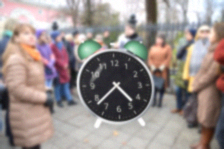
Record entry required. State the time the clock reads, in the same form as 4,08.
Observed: 4,38
